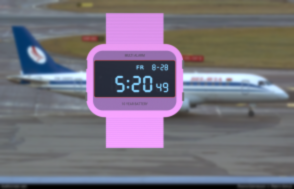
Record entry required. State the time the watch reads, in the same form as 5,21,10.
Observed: 5,20,49
